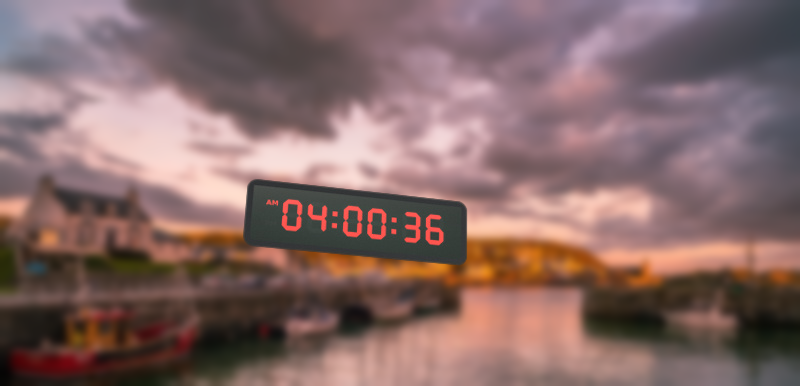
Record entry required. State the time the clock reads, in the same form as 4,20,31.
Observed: 4,00,36
